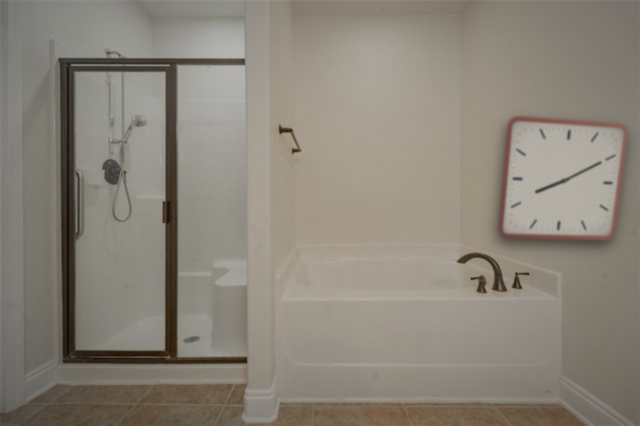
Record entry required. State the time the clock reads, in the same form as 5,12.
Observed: 8,10
